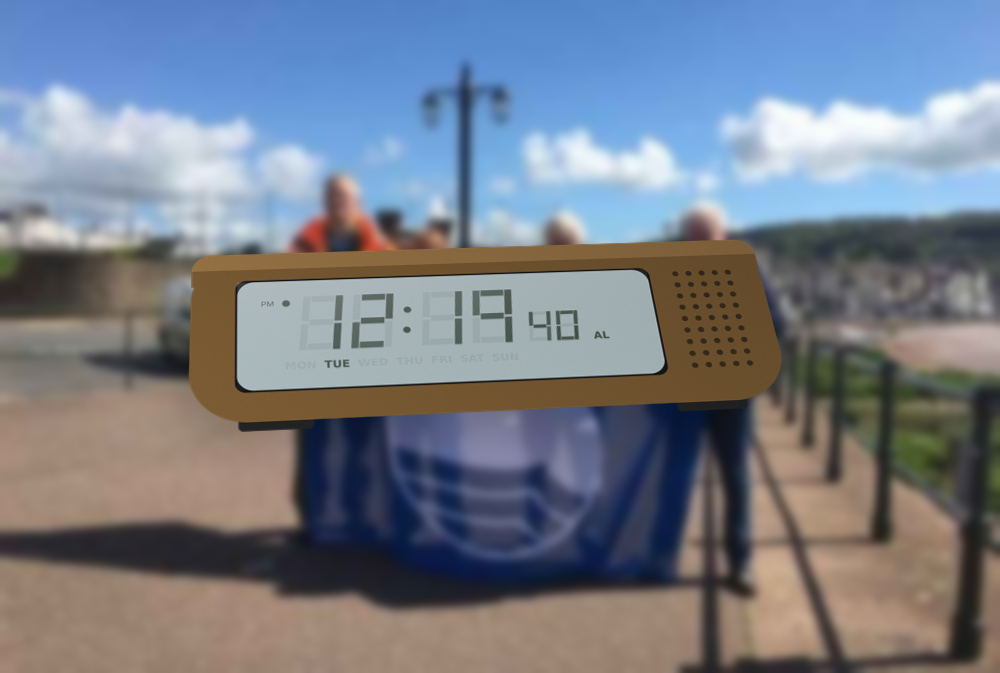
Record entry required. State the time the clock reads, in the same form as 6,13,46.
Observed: 12,19,40
